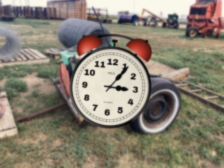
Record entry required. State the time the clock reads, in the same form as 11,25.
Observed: 3,06
